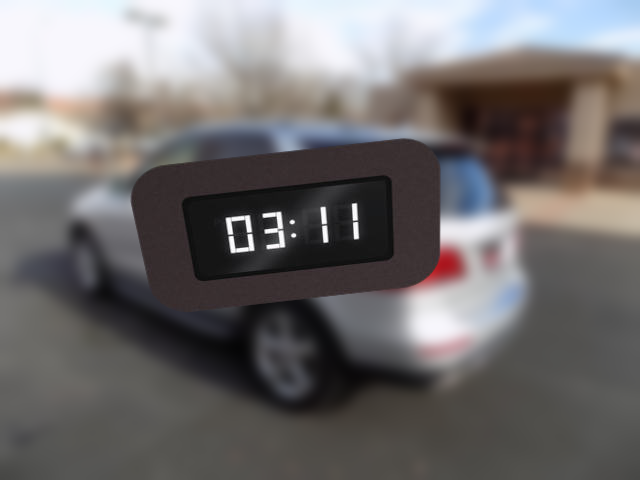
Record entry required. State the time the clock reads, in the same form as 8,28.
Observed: 3,11
